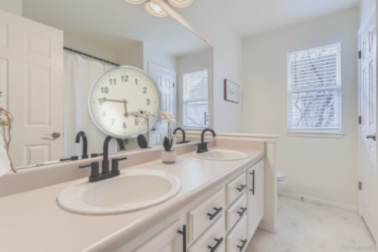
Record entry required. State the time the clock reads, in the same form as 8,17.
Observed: 5,46
